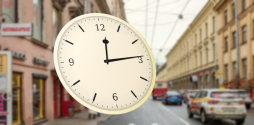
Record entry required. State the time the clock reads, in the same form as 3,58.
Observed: 12,14
